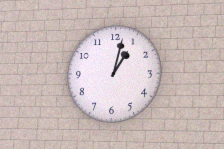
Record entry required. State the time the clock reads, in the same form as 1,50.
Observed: 1,02
